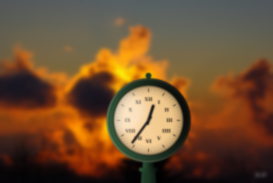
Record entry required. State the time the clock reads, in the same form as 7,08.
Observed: 12,36
